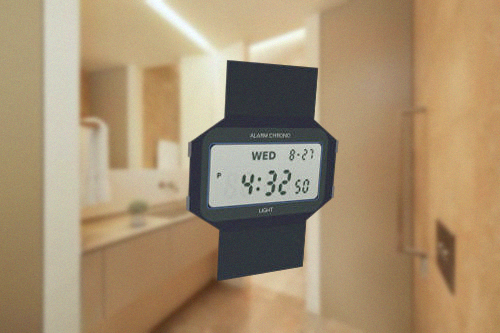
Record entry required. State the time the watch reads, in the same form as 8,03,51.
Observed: 4,32,50
